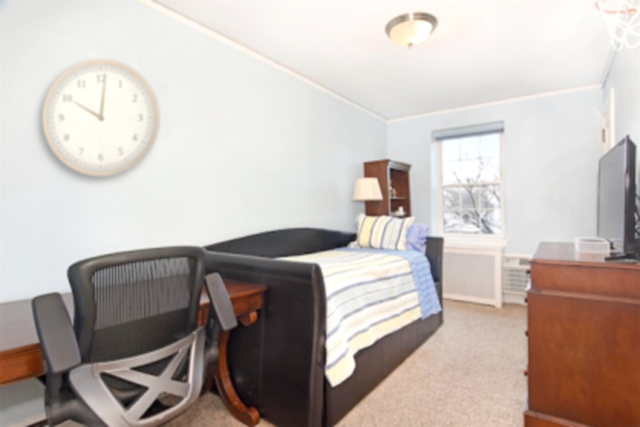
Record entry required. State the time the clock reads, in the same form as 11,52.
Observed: 10,01
